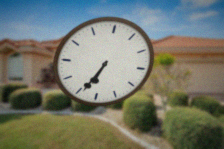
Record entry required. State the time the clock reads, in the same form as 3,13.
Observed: 6,34
